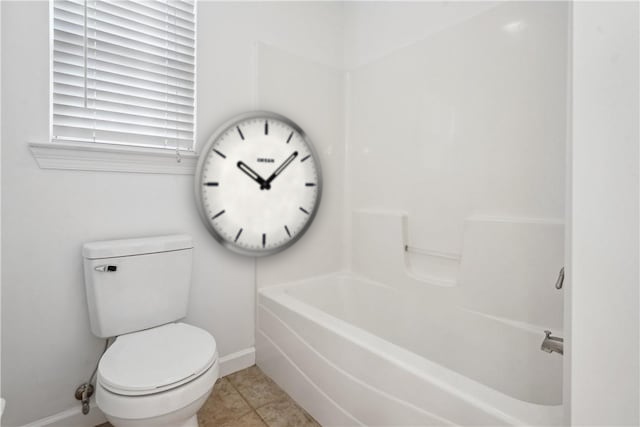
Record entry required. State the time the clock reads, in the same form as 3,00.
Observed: 10,08
